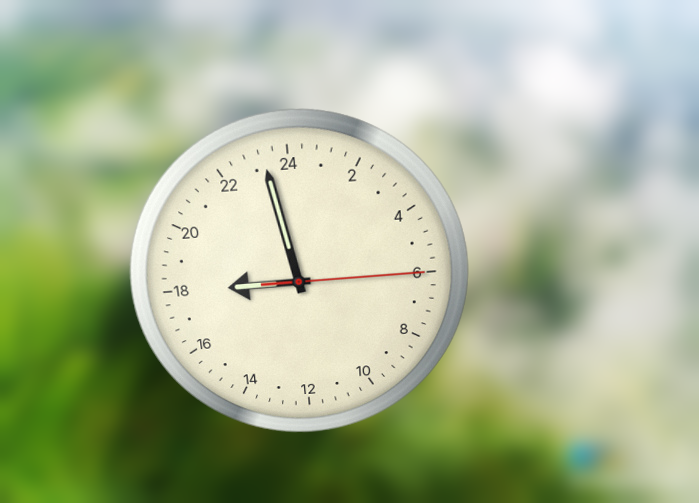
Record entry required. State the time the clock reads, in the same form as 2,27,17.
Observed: 17,58,15
